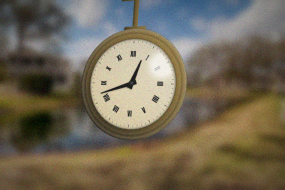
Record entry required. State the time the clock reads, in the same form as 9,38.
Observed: 12,42
